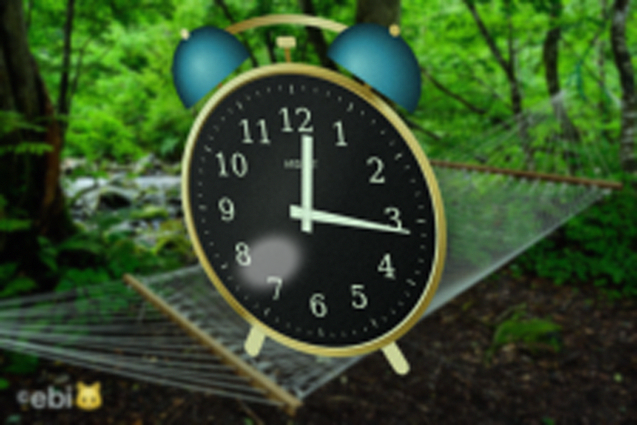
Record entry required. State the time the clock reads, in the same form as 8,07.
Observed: 12,16
